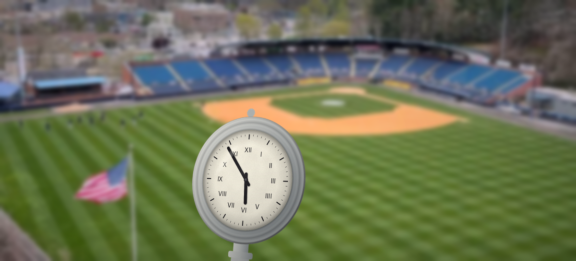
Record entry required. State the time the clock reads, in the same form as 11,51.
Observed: 5,54
